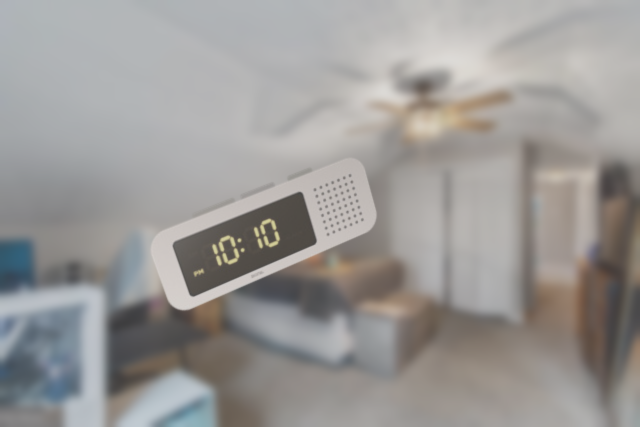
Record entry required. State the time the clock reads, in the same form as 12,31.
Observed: 10,10
